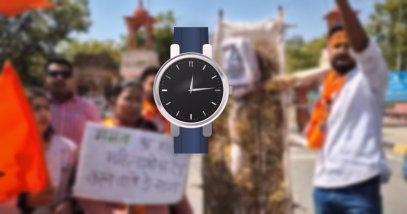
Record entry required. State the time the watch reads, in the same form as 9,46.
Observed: 12,14
